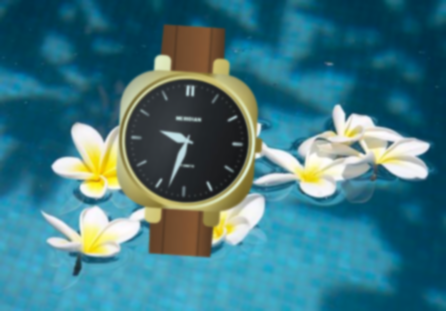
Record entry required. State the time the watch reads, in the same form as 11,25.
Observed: 9,33
